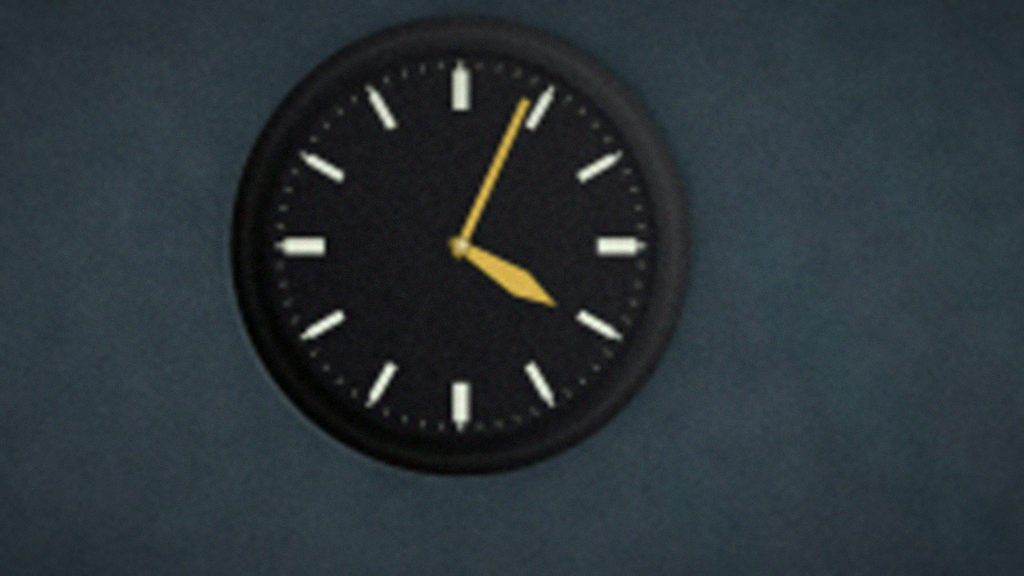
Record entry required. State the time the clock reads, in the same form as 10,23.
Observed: 4,04
